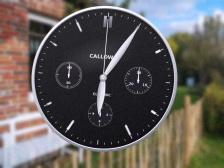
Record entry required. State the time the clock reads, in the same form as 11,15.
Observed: 6,05
